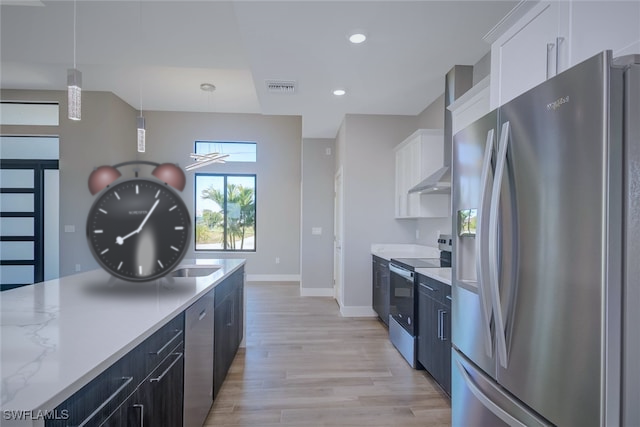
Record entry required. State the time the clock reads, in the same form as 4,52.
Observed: 8,06
